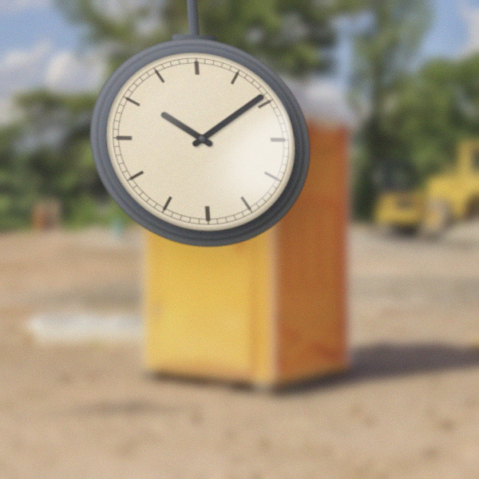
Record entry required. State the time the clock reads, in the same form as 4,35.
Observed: 10,09
